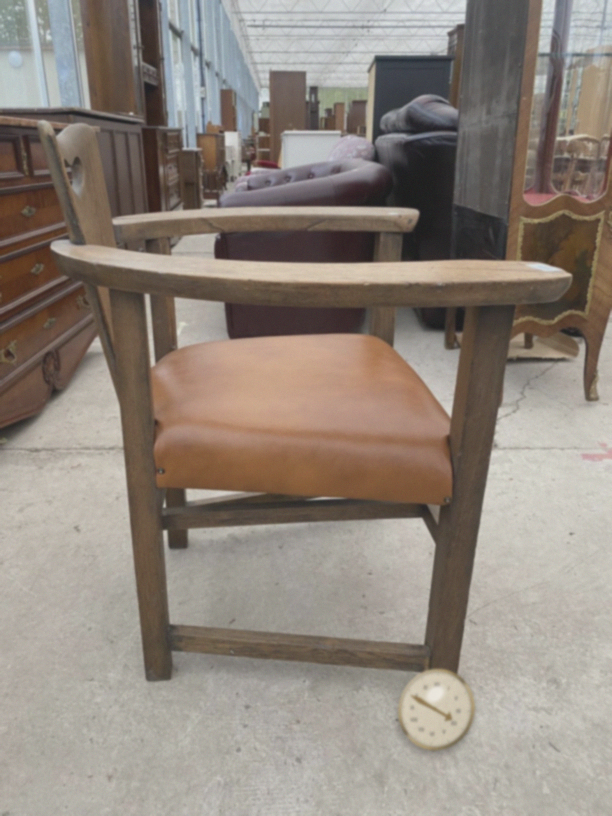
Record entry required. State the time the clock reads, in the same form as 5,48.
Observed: 3,49
